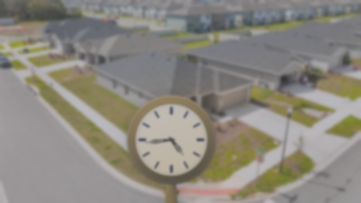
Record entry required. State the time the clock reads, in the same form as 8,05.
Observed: 4,44
